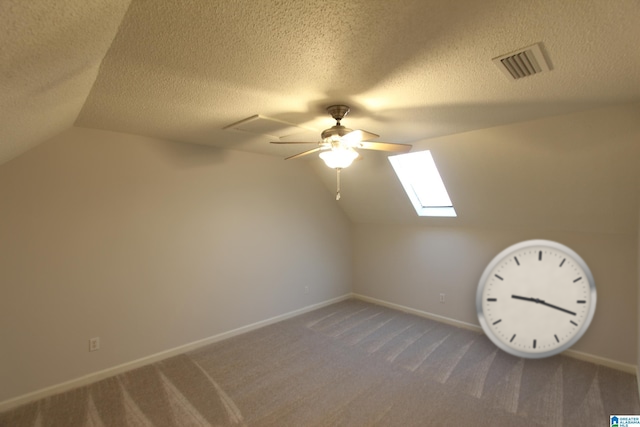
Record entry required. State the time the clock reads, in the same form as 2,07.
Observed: 9,18
